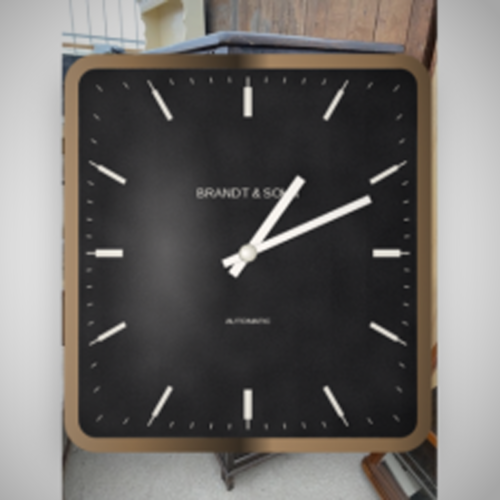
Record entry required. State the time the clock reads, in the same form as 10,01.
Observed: 1,11
